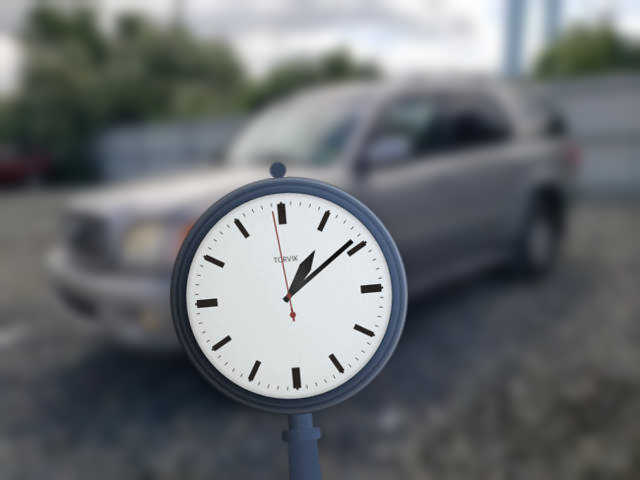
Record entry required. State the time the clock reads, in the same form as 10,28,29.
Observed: 1,08,59
